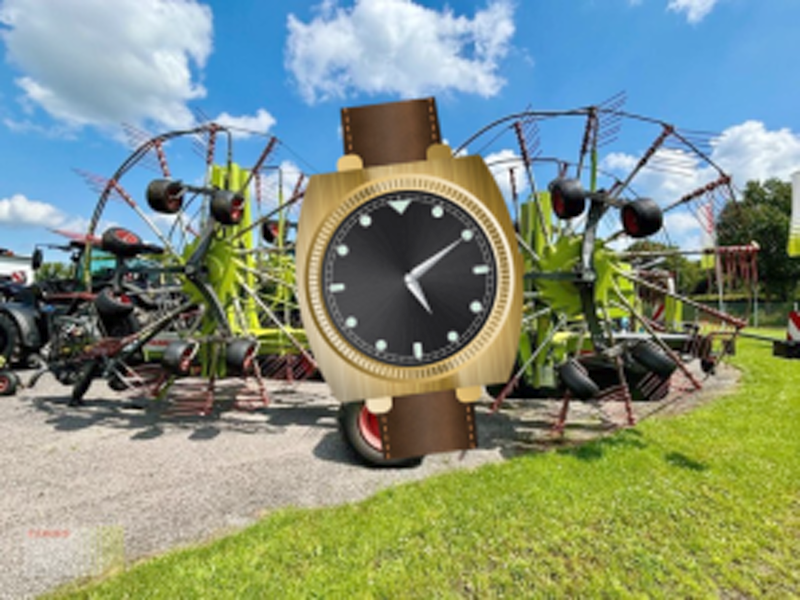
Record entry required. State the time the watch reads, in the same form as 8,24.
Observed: 5,10
